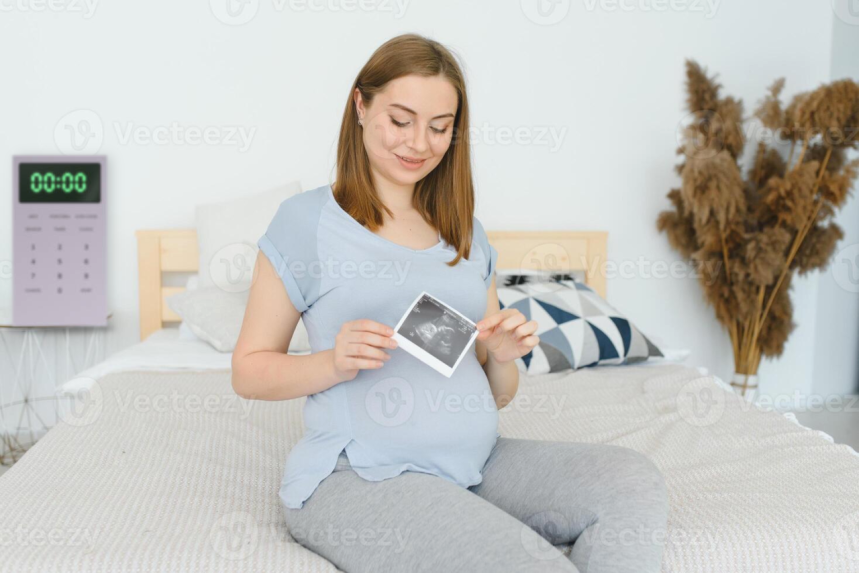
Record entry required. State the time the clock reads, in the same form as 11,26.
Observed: 0,00
